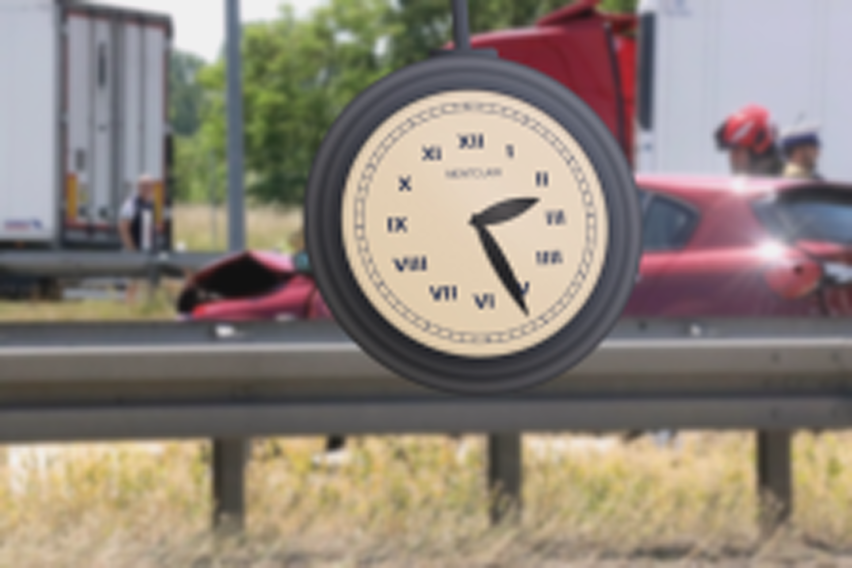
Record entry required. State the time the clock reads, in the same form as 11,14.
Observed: 2,26
